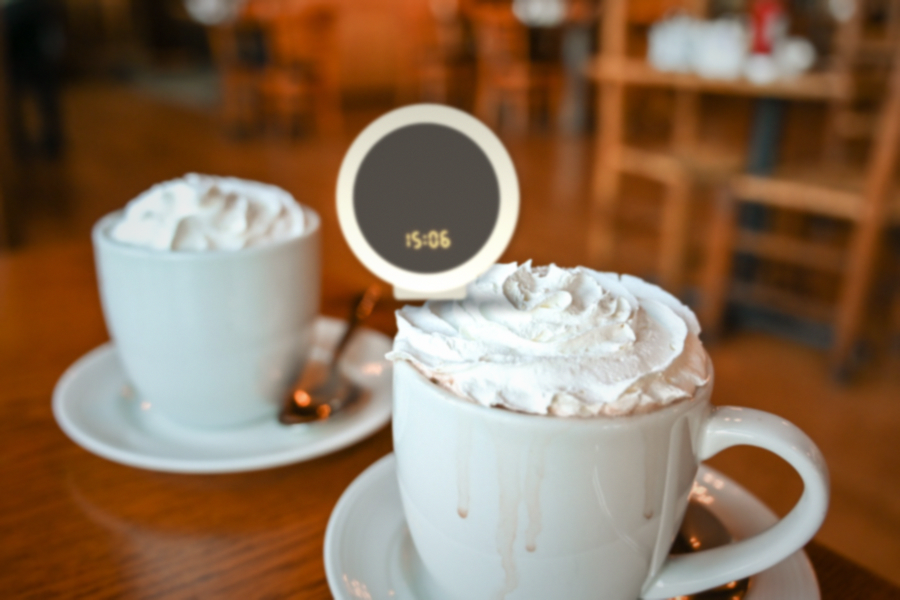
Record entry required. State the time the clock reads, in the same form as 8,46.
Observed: 15,06
